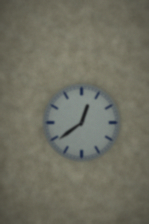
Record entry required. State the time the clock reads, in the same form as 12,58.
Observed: 12,39
